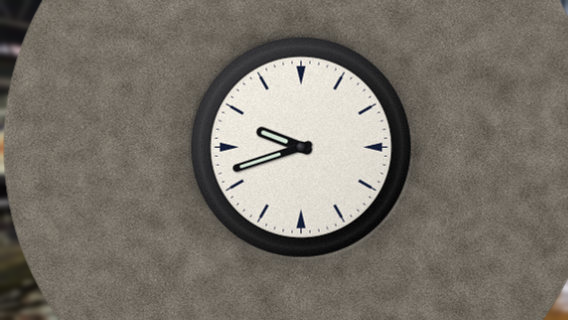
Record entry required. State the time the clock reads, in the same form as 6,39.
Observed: 9,42
